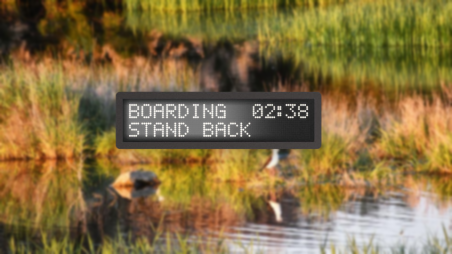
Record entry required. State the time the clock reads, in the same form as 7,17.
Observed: 2,38
